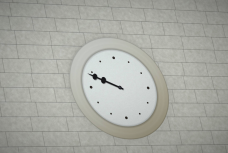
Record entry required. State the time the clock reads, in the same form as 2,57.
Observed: 9,49
